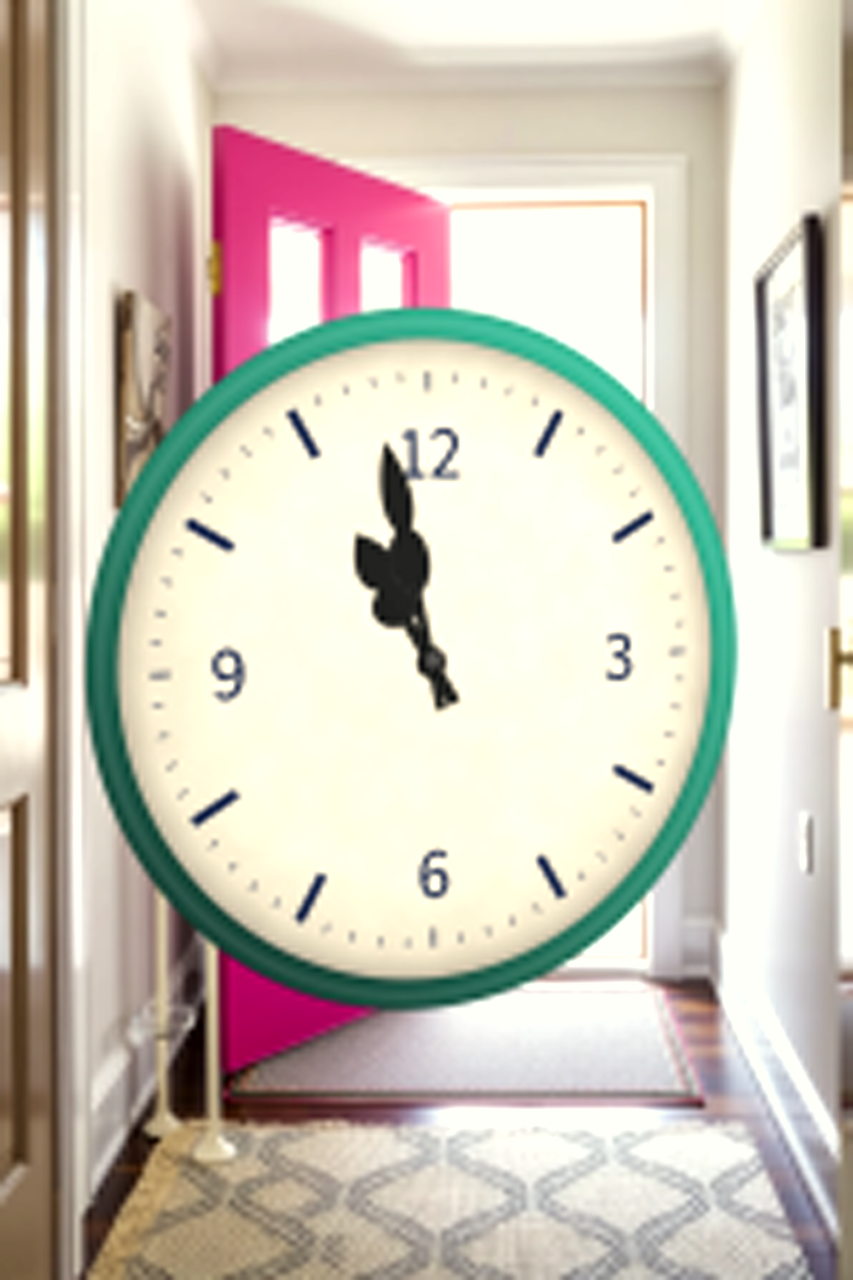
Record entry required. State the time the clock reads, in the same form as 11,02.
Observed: 10,58
